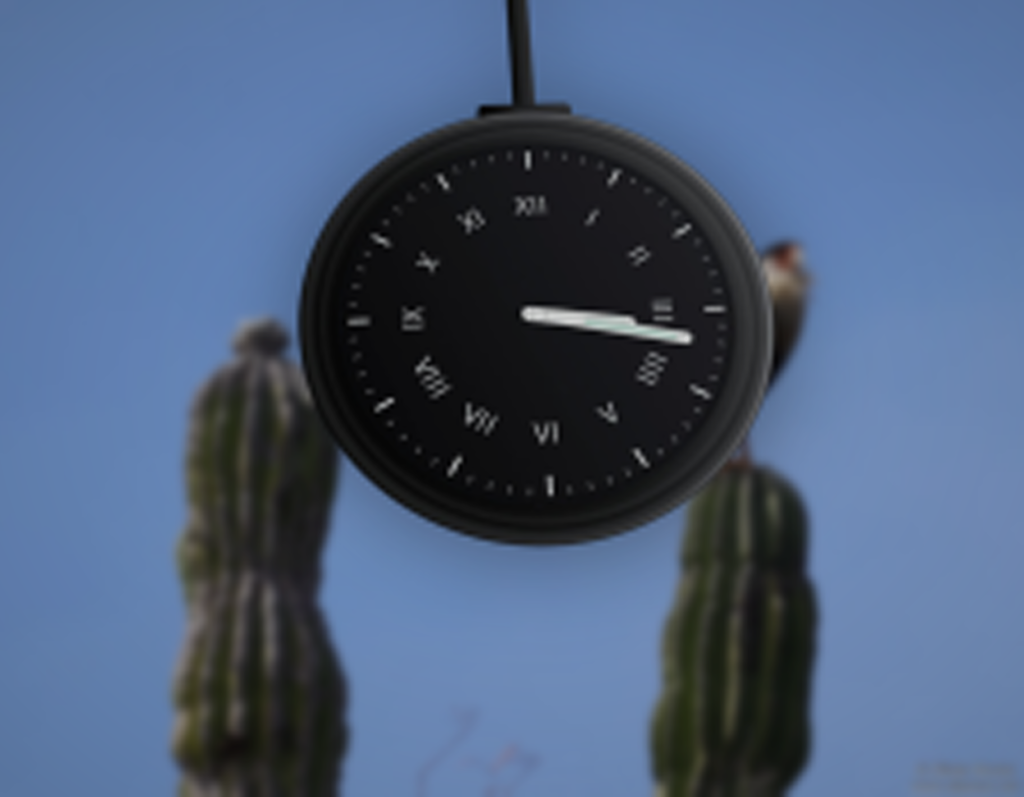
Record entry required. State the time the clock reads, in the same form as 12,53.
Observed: 3,17
